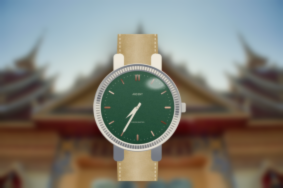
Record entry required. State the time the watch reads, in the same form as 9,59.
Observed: 7,35
